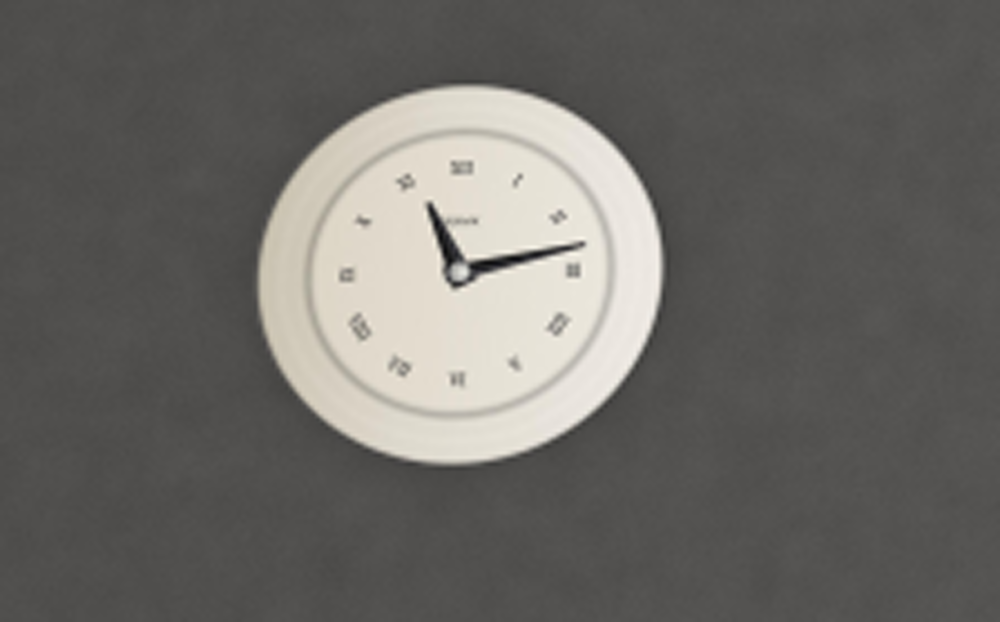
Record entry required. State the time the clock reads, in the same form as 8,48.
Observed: 11,13
